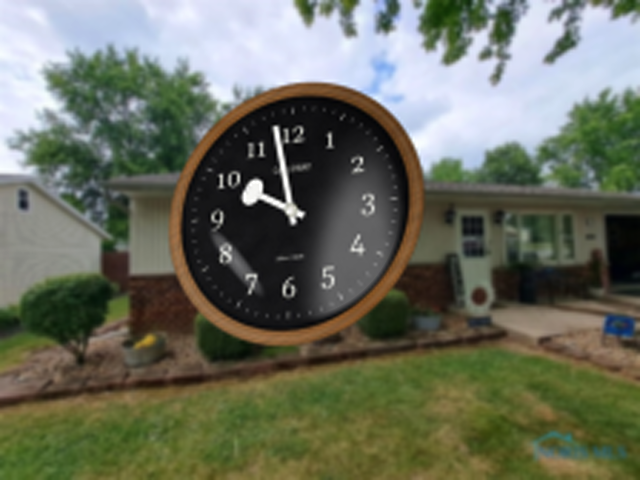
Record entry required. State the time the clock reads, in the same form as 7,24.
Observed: 9,58
